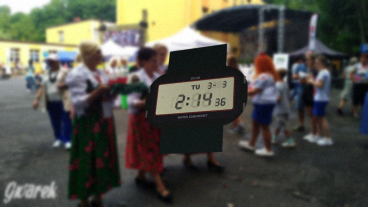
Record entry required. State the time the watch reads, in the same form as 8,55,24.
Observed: 2,14,36
